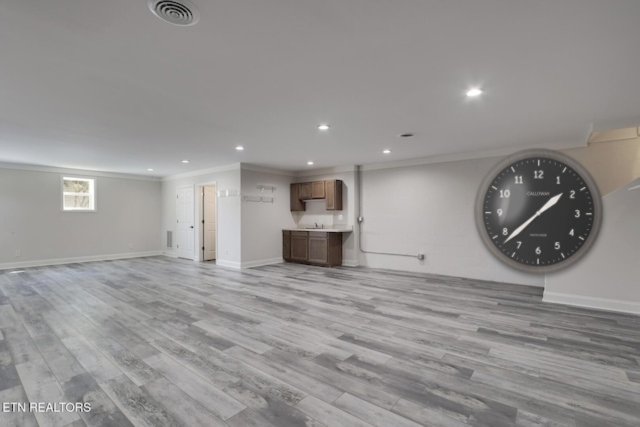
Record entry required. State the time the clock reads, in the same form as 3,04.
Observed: 1,38
